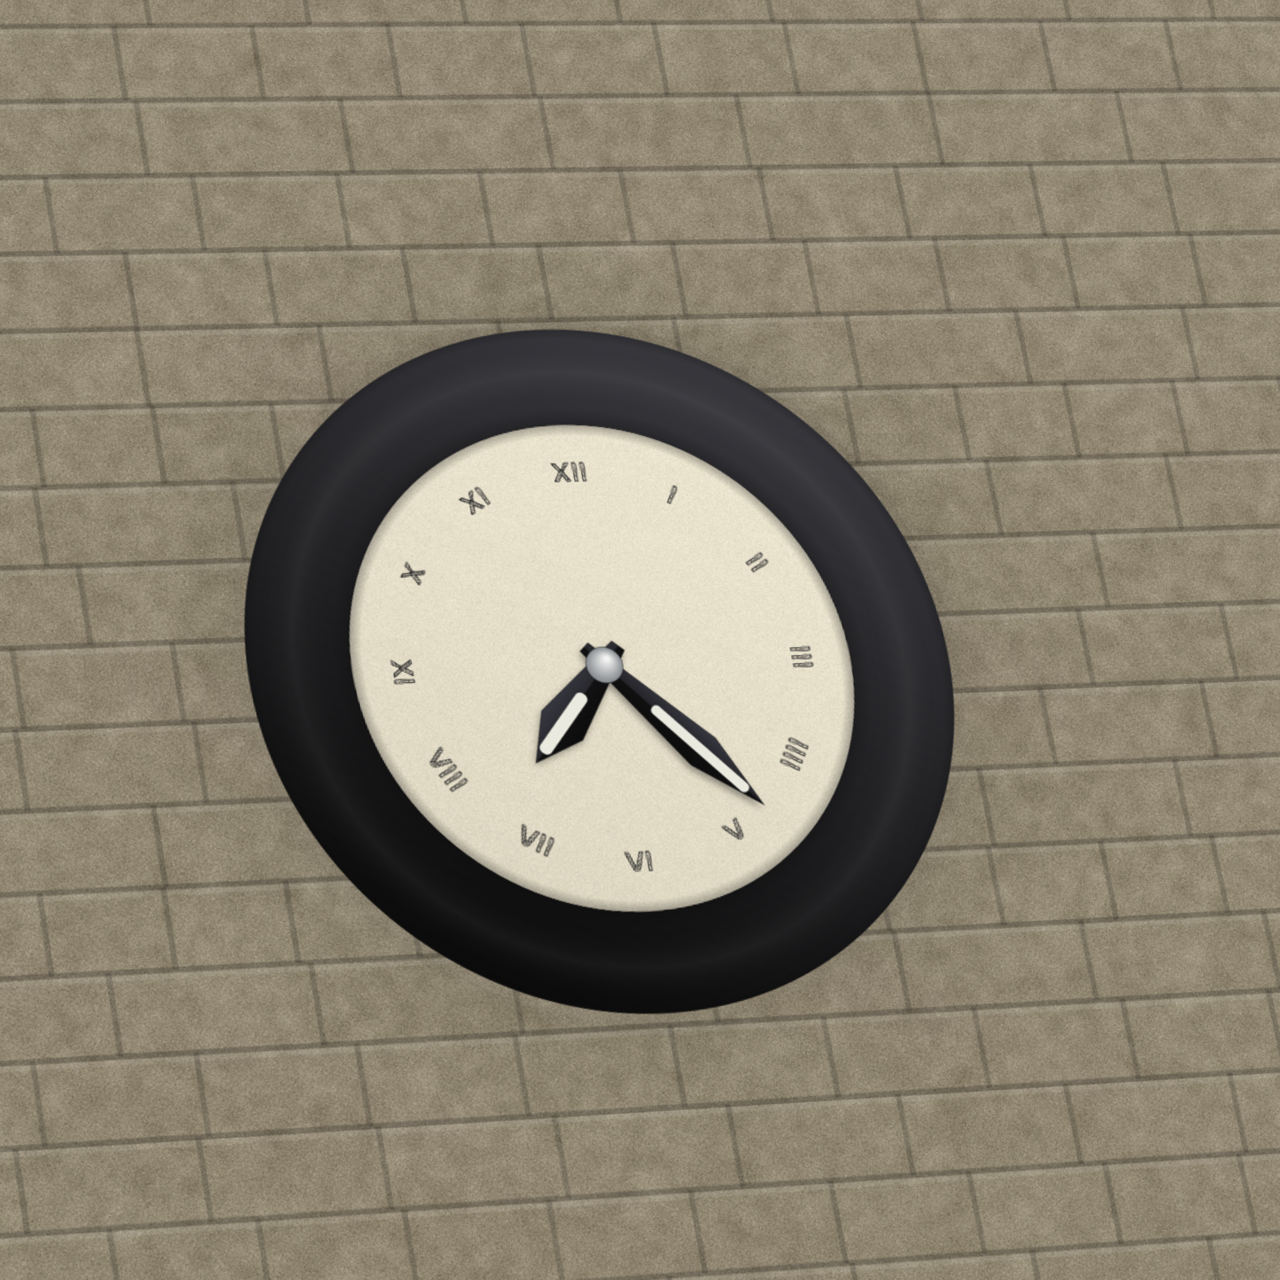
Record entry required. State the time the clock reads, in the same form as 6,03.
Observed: 7,23
